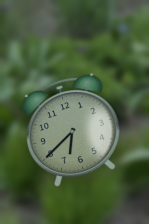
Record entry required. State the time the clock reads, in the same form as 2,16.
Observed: 6,40
